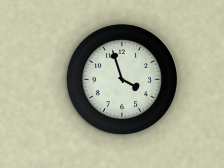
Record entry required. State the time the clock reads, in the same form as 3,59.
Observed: 3,57
